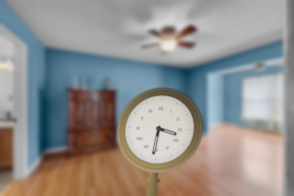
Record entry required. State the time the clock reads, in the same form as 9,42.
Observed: 3,31
